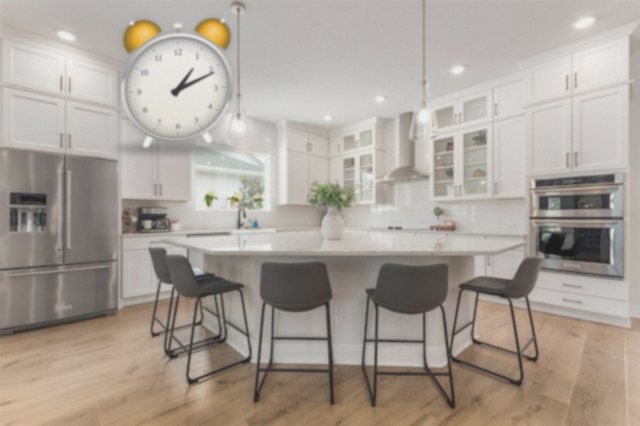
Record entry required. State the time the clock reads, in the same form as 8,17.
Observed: 1,11
